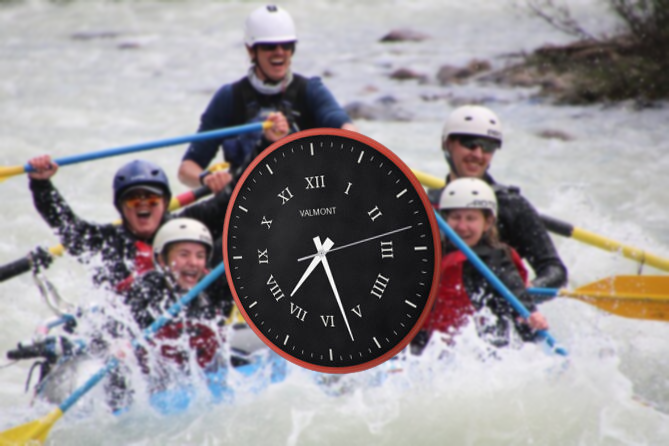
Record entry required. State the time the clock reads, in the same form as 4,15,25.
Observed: 7,27,13
